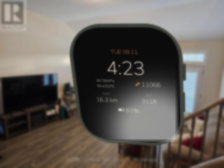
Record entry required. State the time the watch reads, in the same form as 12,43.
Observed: 4,23
